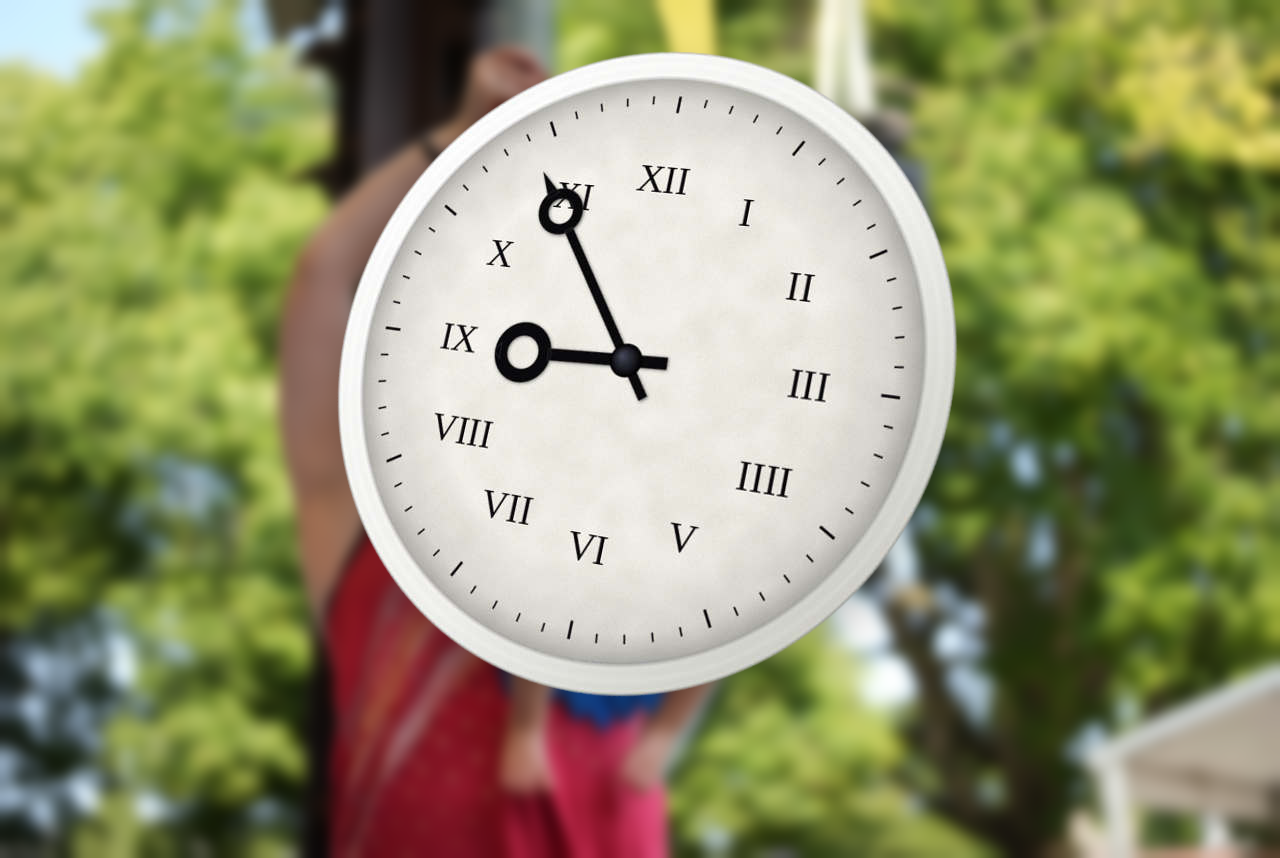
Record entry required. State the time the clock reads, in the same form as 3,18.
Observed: 8,54
